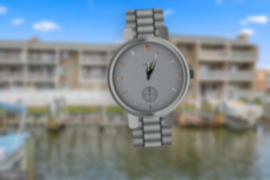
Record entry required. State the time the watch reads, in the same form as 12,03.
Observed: 12,04
